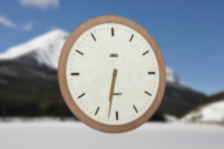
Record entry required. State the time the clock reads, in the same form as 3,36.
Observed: 6,32
